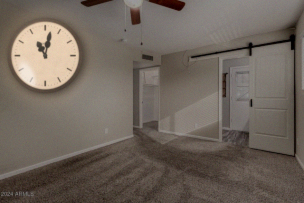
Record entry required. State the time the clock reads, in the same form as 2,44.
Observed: 11,02
